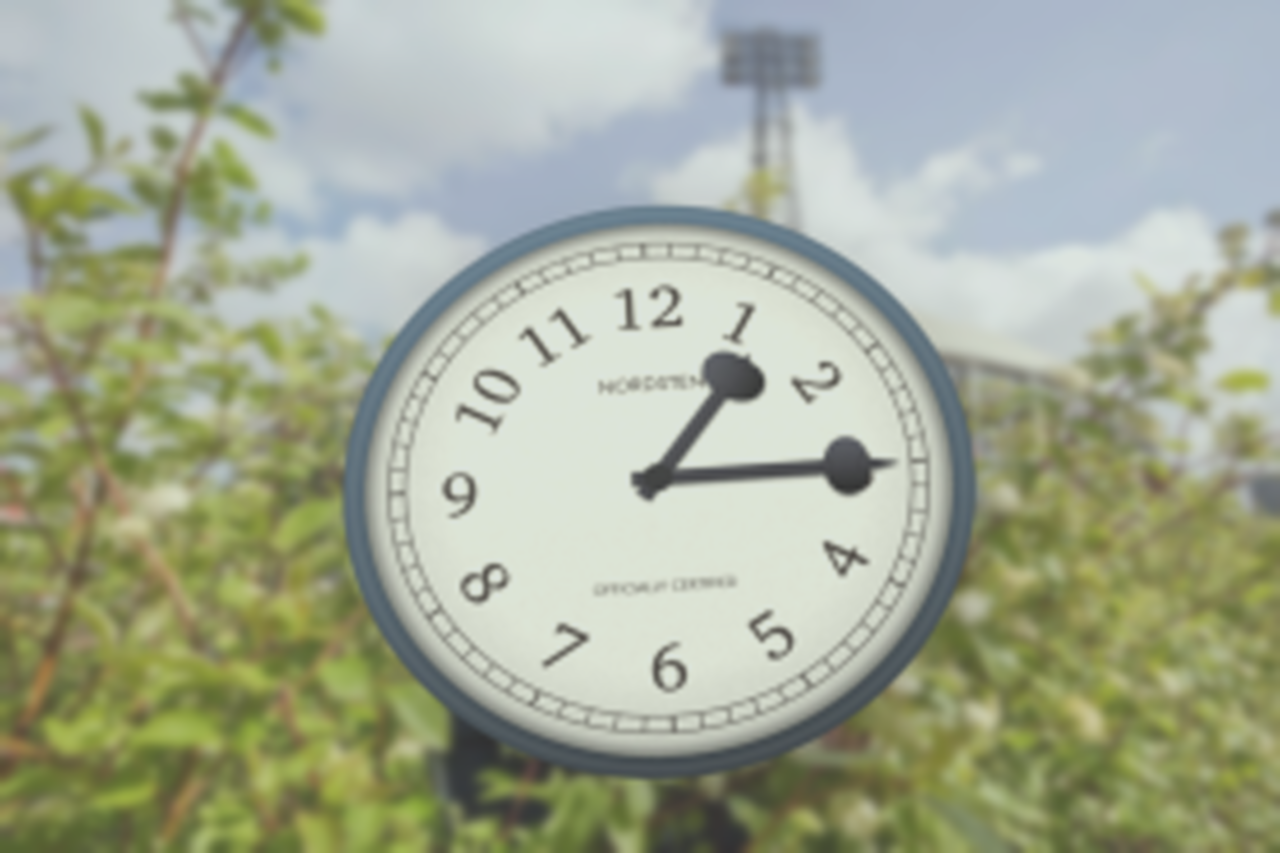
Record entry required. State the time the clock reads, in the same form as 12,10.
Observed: 1,15
